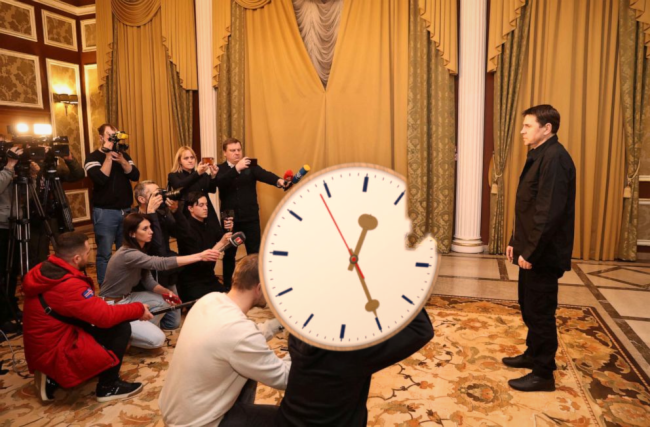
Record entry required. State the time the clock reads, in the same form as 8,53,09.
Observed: 12,24,54
